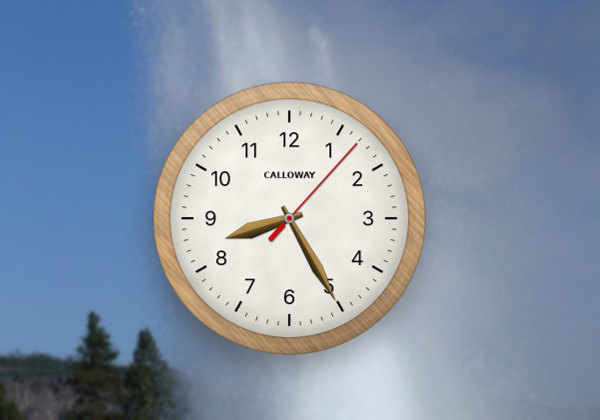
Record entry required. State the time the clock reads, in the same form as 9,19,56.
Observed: 8,25,07
